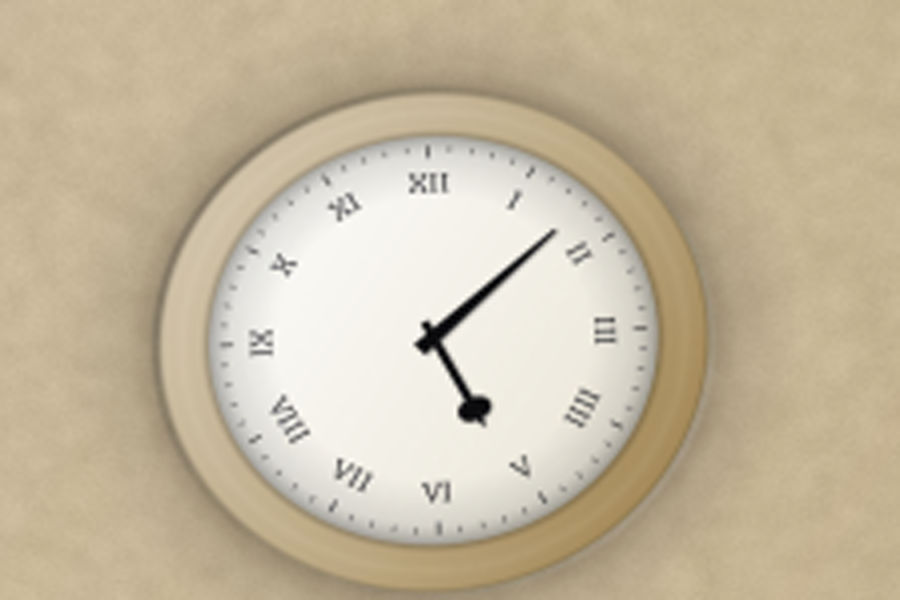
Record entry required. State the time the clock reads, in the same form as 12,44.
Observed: 5,08
